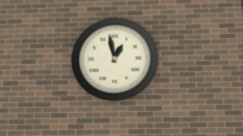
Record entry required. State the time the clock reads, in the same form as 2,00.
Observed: 12,58
